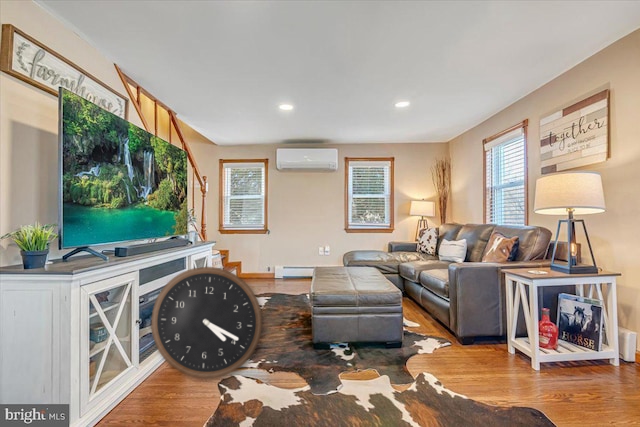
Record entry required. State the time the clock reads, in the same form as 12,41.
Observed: 4,19
